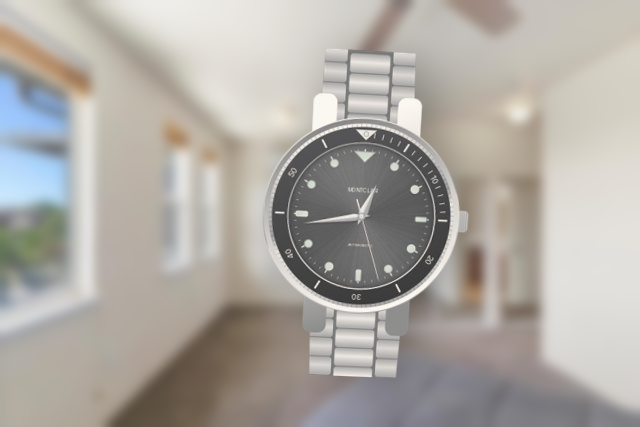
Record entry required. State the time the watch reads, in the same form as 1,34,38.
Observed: 12,43,27
